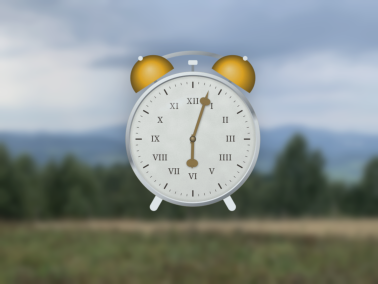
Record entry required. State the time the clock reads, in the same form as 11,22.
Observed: 6,03
